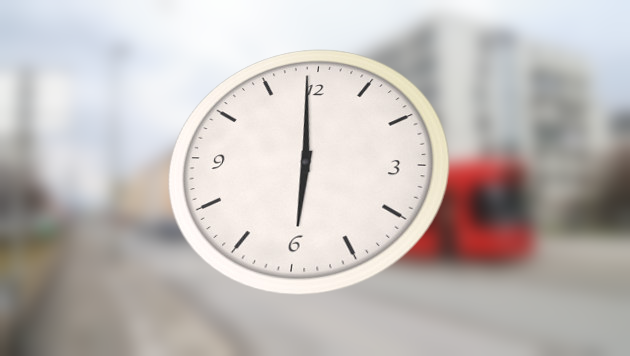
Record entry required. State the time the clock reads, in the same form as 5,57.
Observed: 5,59
